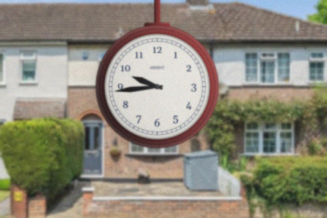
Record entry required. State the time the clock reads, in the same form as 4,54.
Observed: 9,44
